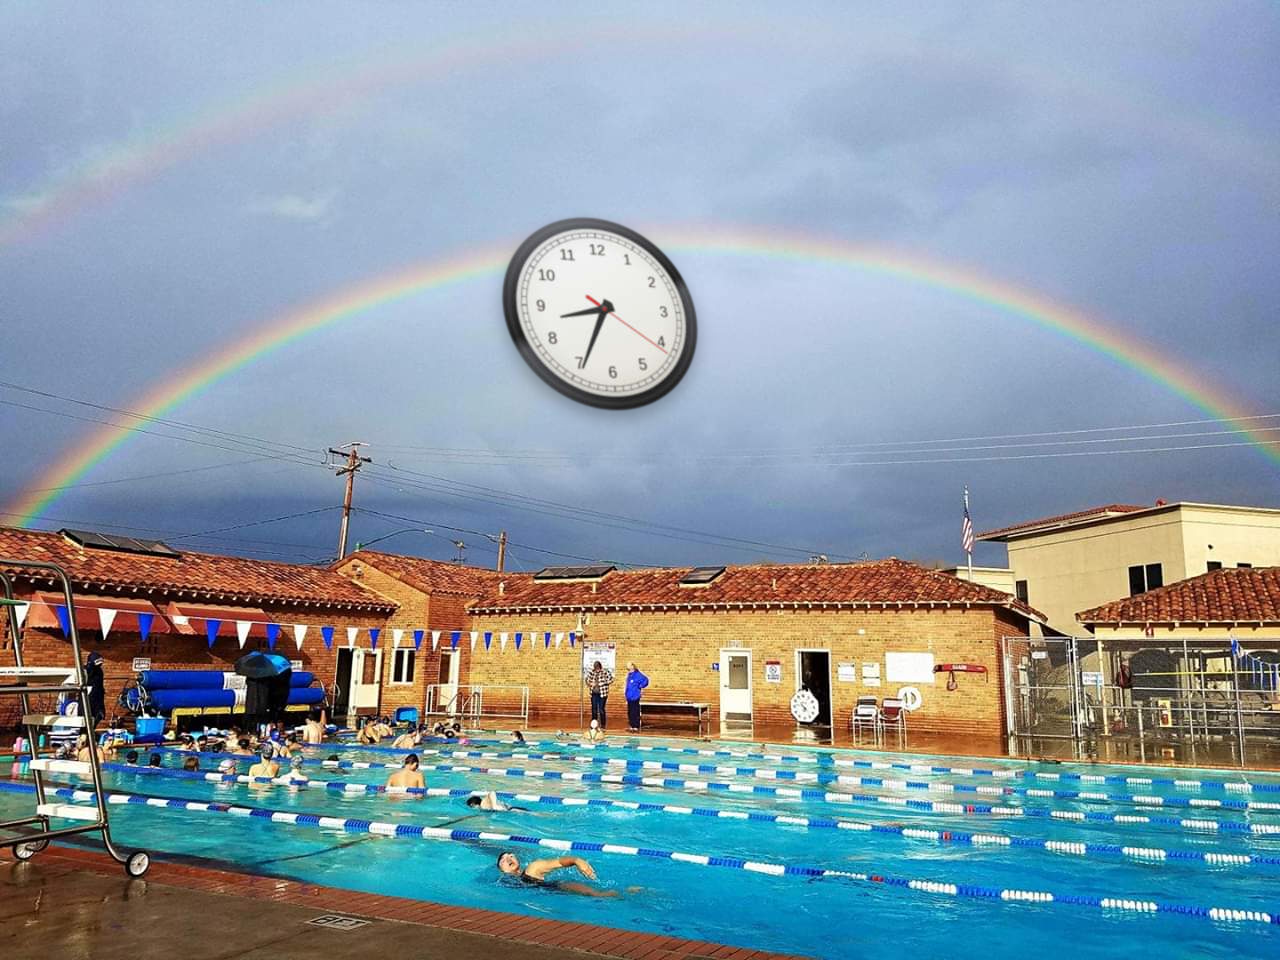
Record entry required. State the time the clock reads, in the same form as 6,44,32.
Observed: 8,34,21
